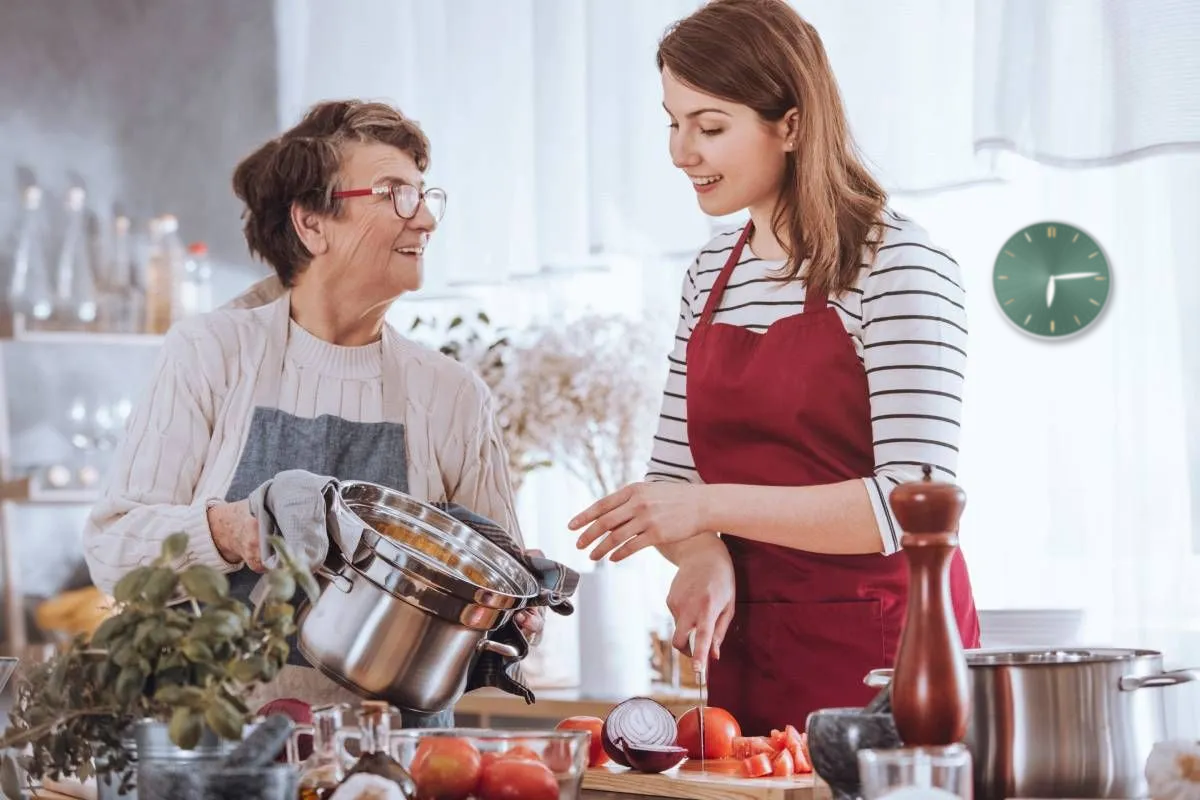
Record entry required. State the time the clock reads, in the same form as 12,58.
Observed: 6,14
